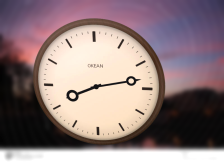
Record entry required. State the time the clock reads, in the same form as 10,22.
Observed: 8,13
